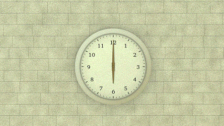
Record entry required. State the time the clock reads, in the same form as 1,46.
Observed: 6,00
